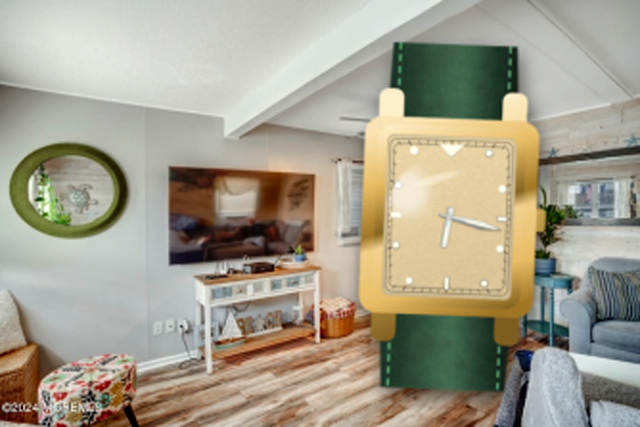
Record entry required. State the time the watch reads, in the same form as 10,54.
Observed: 6,17
